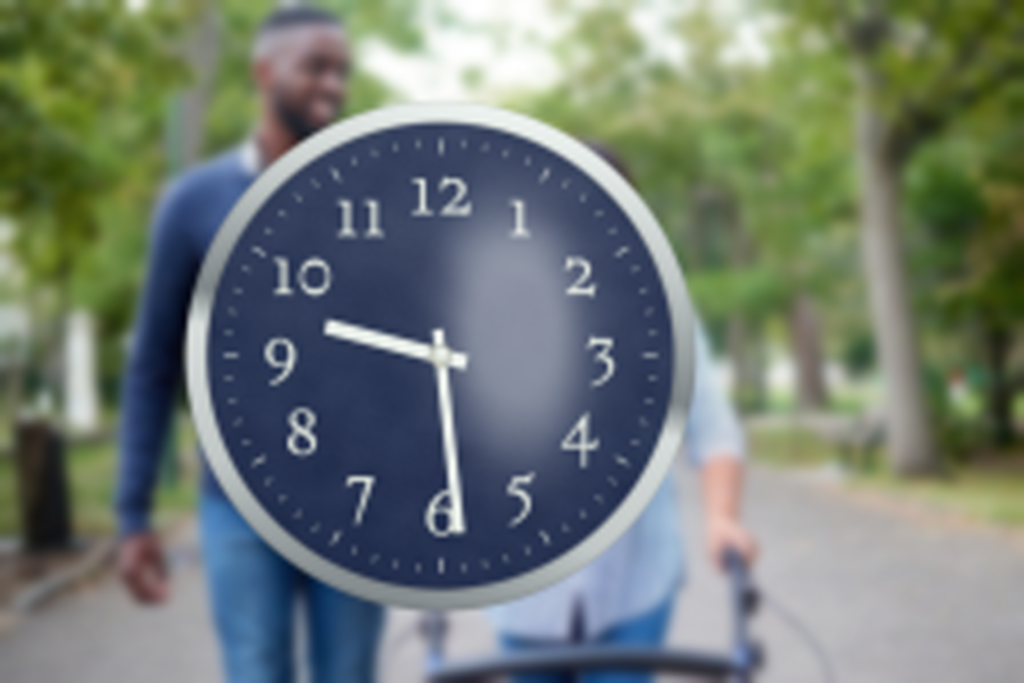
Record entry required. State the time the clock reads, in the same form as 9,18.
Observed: 9,29
